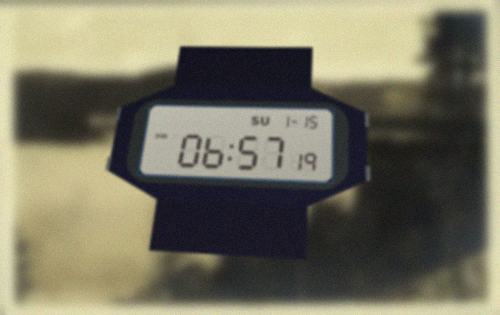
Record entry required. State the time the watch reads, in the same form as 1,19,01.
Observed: 6,57,19
